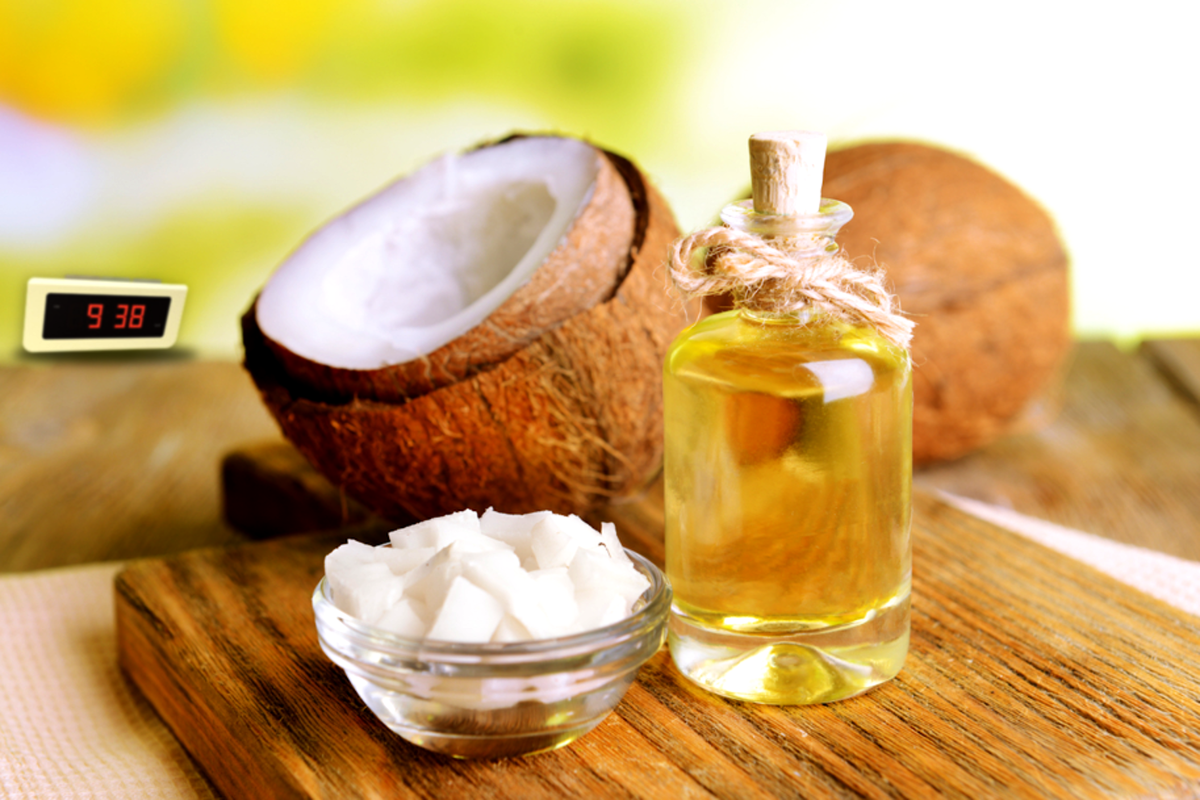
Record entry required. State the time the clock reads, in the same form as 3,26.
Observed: 9,38
